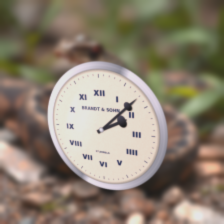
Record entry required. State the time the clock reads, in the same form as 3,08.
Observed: 2,08
